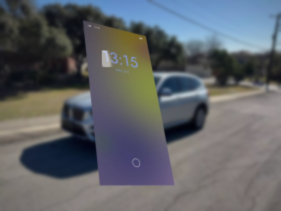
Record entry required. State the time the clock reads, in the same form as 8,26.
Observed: 13,15
